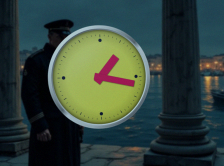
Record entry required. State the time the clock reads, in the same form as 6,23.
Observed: 1,17
